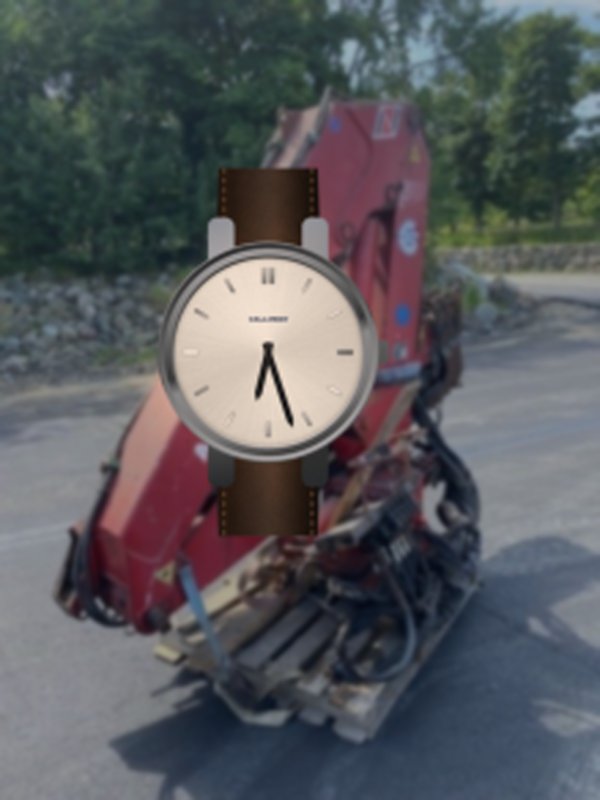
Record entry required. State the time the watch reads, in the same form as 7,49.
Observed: 6,27
